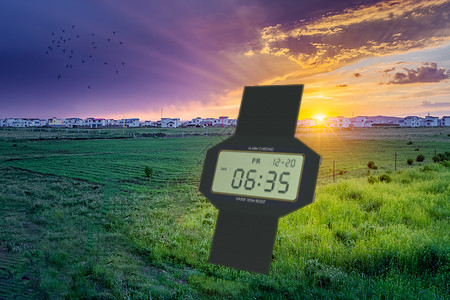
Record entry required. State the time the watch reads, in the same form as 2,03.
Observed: 6,35
